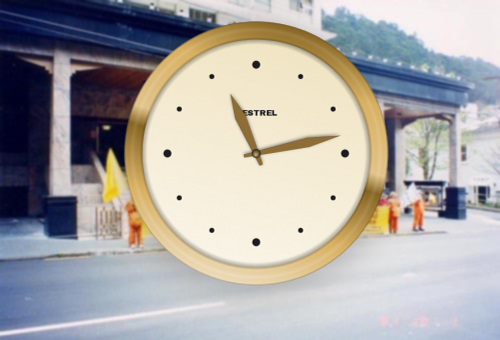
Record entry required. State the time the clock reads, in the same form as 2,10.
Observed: 11,13
